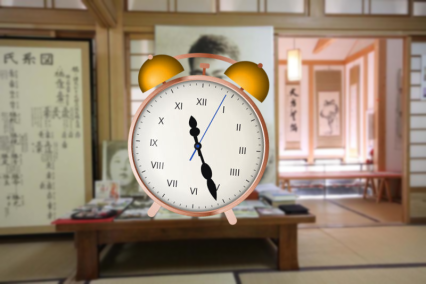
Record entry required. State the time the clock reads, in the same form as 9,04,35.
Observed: 11,26,04
